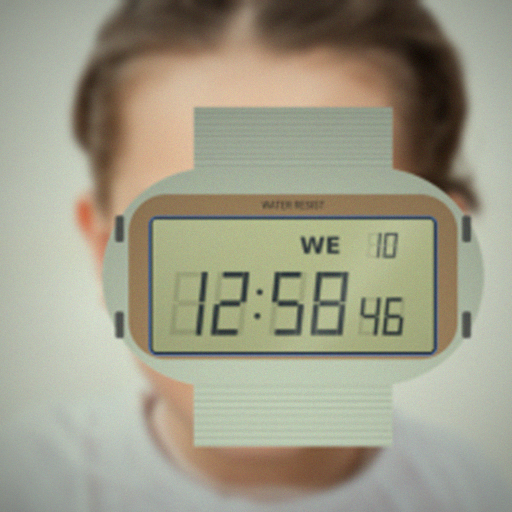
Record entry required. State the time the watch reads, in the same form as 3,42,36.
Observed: 12,58,46
